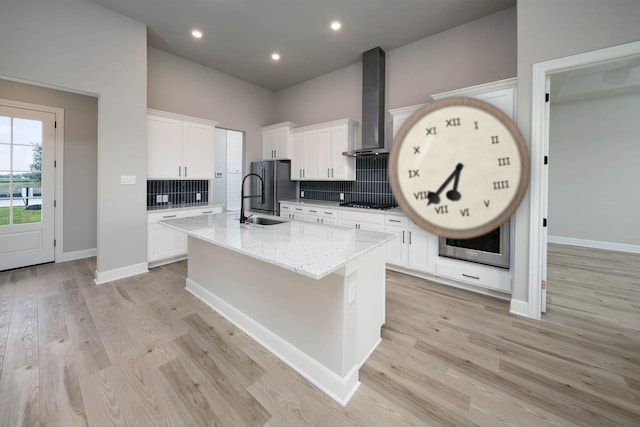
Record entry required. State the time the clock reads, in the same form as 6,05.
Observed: 6,38
